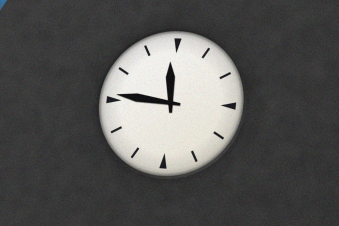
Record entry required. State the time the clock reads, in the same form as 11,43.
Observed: 11,46
